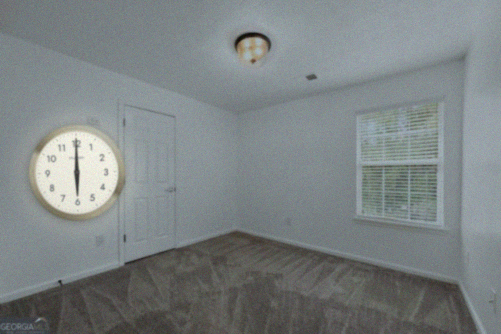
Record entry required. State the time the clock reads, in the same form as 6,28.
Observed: 6,00
